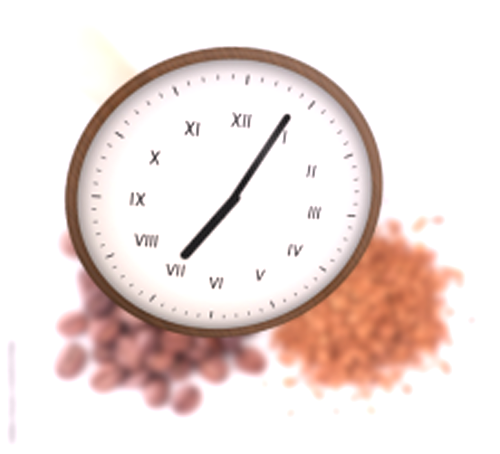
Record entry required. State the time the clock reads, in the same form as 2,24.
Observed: 7,04
